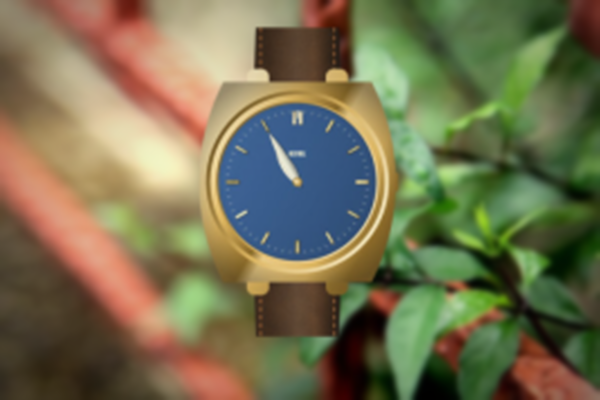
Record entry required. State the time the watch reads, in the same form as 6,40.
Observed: 10,55
